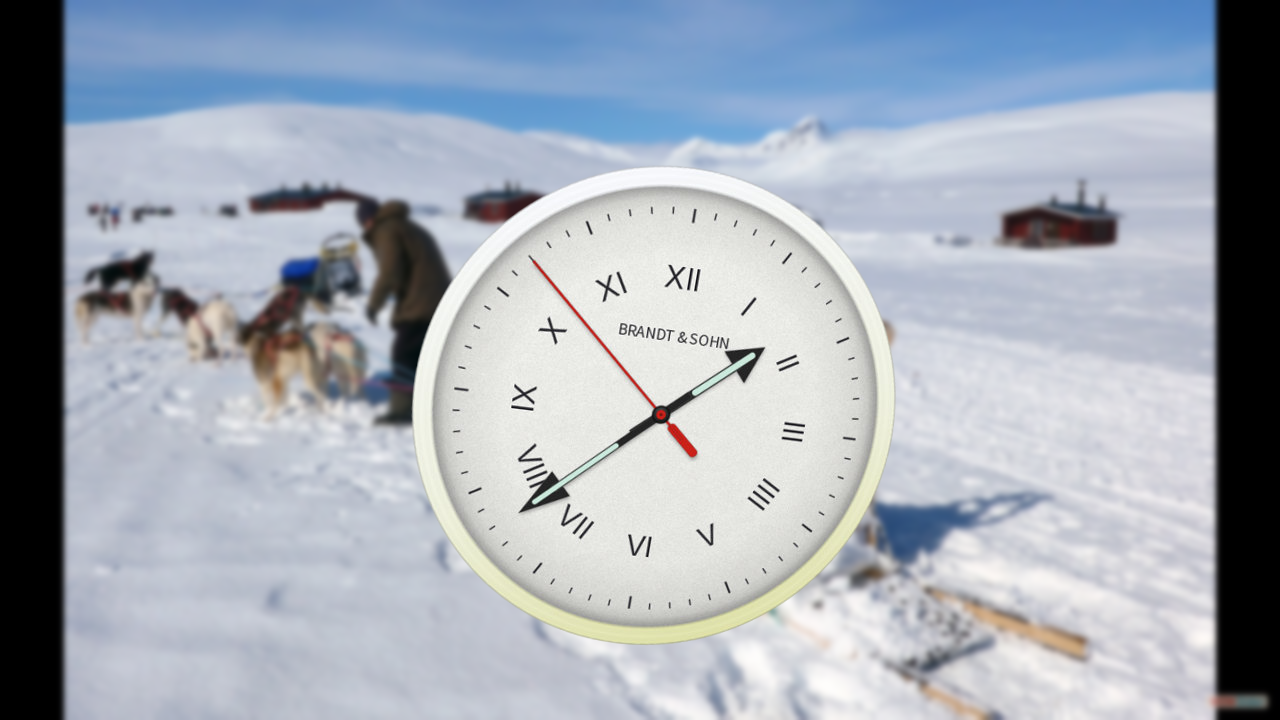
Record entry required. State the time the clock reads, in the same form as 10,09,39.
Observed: 1,37,52
